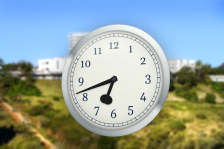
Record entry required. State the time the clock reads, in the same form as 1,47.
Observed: 6,42
